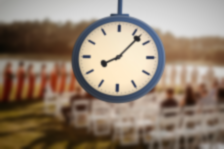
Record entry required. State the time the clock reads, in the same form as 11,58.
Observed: 8,07
